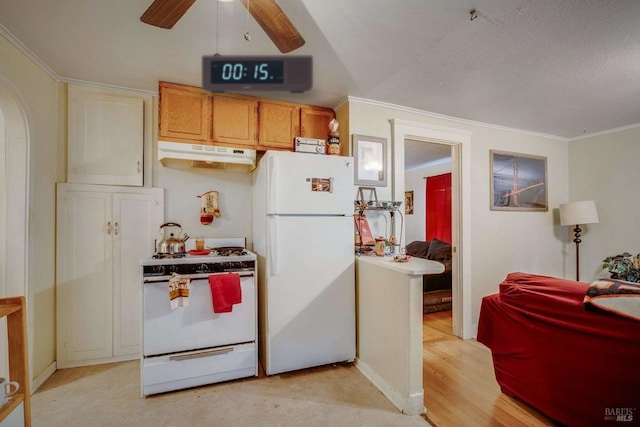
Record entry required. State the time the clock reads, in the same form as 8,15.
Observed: 0,15
